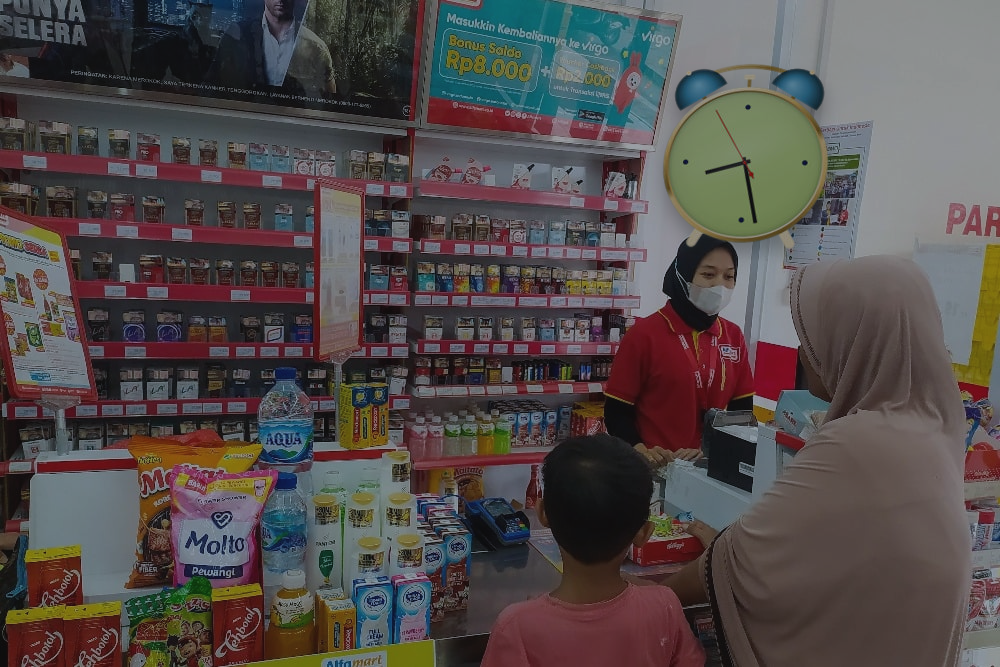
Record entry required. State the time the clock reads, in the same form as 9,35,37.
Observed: 8,27,55
